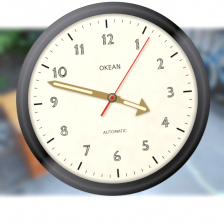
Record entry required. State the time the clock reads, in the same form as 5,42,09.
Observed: 3,48,06
